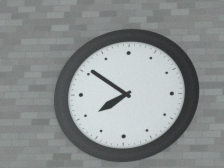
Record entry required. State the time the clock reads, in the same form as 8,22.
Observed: 7,51
